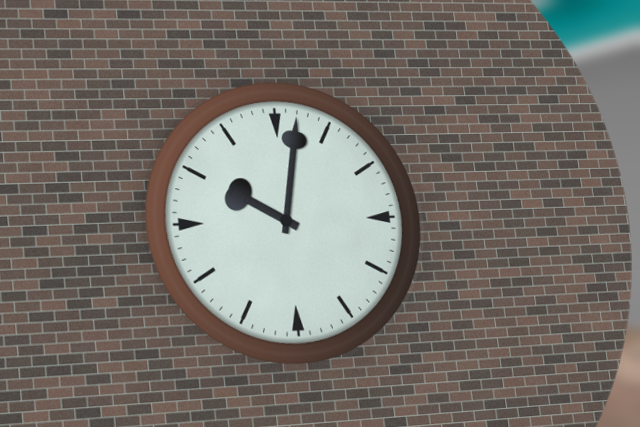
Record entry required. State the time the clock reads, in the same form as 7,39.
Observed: 10,02
